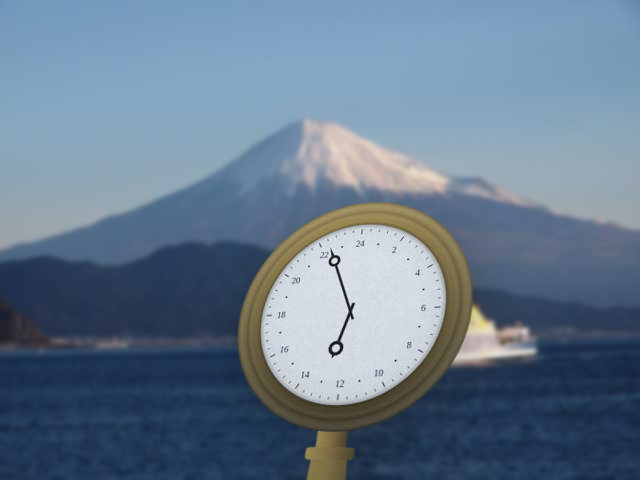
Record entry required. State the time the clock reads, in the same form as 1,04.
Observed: 12,56
